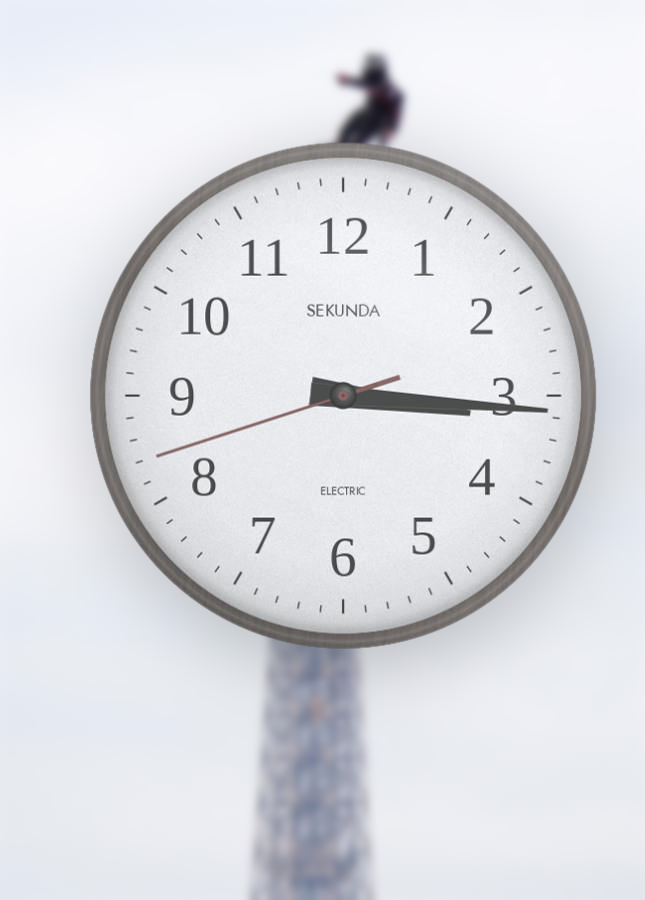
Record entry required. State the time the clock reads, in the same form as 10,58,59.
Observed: 3,15,42
